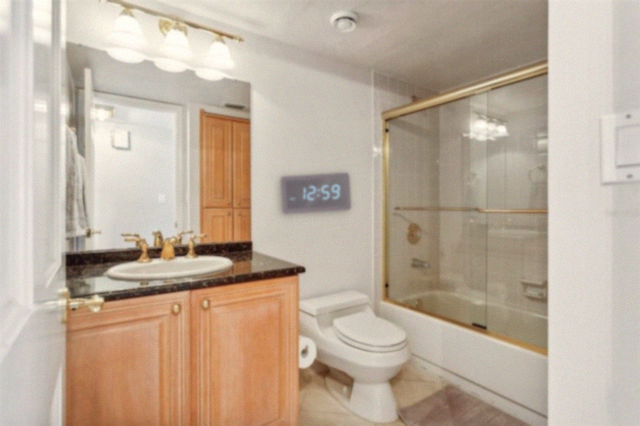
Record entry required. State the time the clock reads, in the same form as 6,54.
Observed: 12,59
